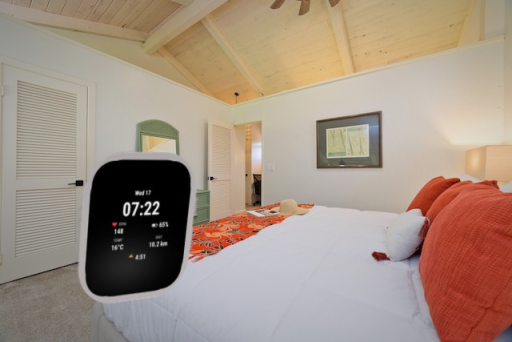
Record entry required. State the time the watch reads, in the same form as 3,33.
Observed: 7,22
